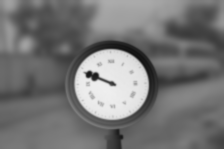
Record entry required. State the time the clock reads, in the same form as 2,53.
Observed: 9,49
